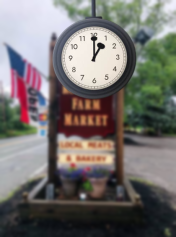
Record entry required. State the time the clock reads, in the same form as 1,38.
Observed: 1,00
